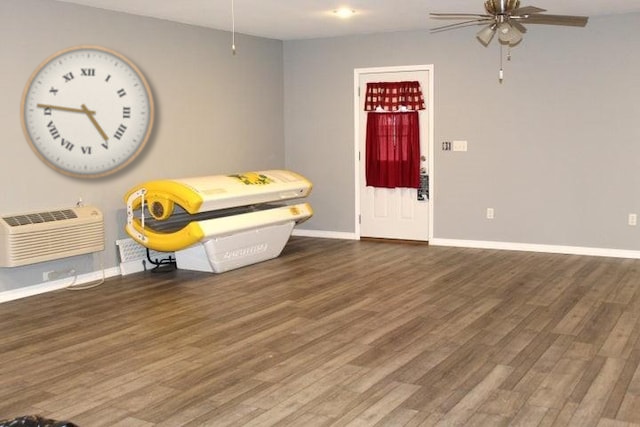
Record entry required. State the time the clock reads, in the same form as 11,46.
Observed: 4,46
